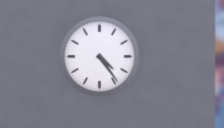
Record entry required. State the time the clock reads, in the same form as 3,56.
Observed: 4,24
